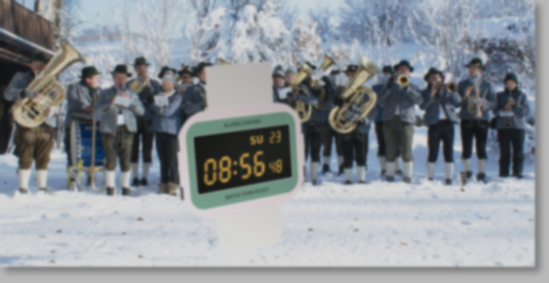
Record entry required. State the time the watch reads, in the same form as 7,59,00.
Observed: 8,56,48
